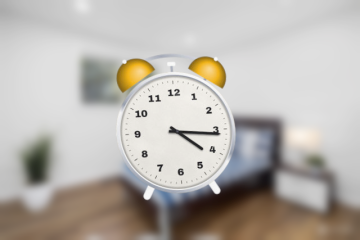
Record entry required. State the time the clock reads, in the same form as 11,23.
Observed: 4,16
